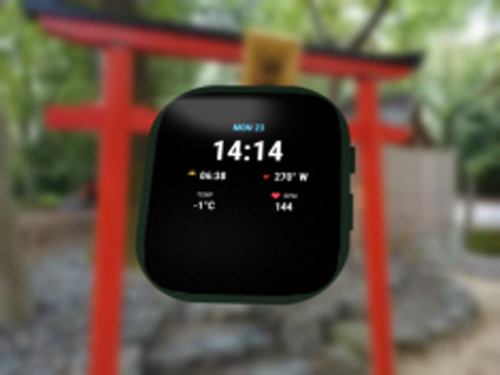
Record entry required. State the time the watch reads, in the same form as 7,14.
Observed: 14,14
